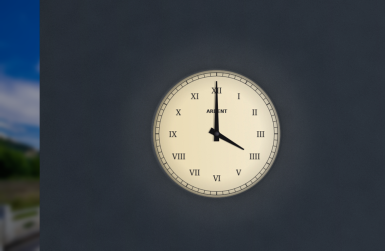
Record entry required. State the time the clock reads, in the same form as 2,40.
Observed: 4,00
